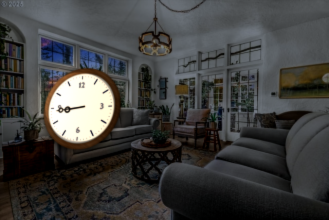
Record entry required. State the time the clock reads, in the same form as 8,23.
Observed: 8,44
